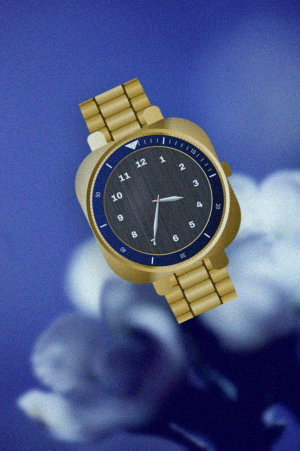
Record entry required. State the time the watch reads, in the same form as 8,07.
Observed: 3,35
